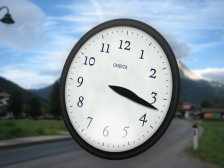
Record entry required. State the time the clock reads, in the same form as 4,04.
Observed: 3,17
